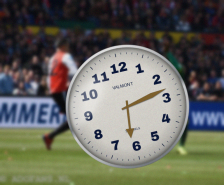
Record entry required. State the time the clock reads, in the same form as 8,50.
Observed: 6,13
